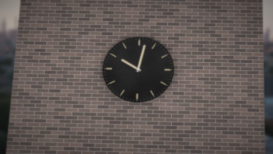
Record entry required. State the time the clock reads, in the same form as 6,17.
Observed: 10,02
